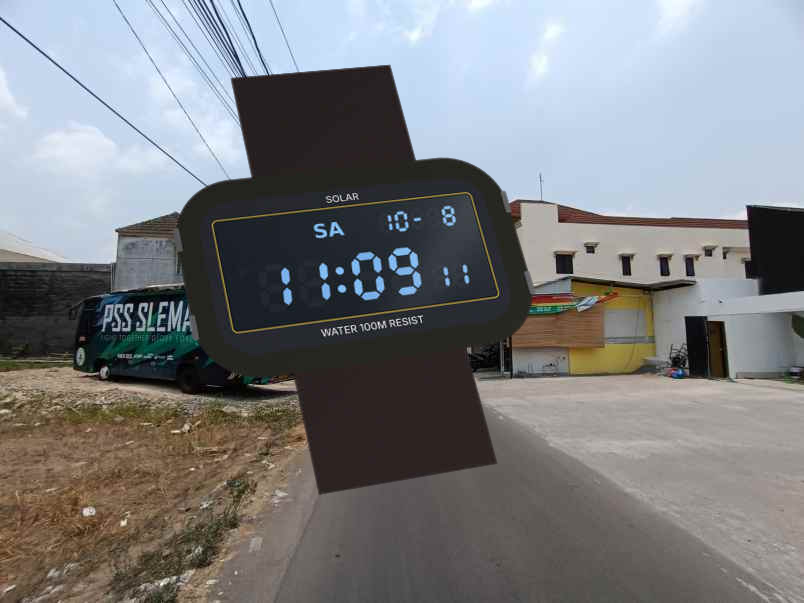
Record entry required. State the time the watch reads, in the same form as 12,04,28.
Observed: 11,09,11
